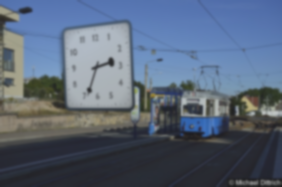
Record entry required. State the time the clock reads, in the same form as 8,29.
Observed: 2,34
